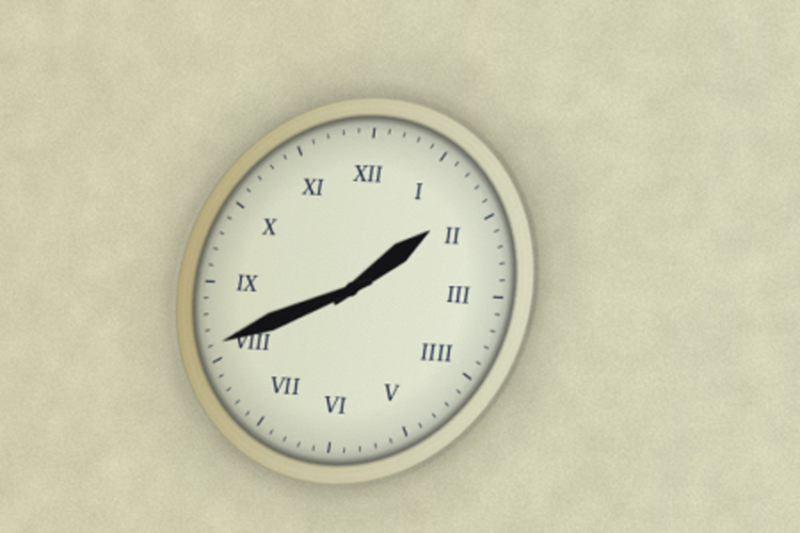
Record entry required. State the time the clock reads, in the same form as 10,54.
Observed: 1,41
